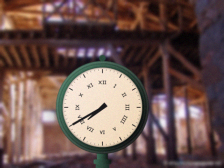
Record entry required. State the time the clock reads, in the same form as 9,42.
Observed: 7,40
